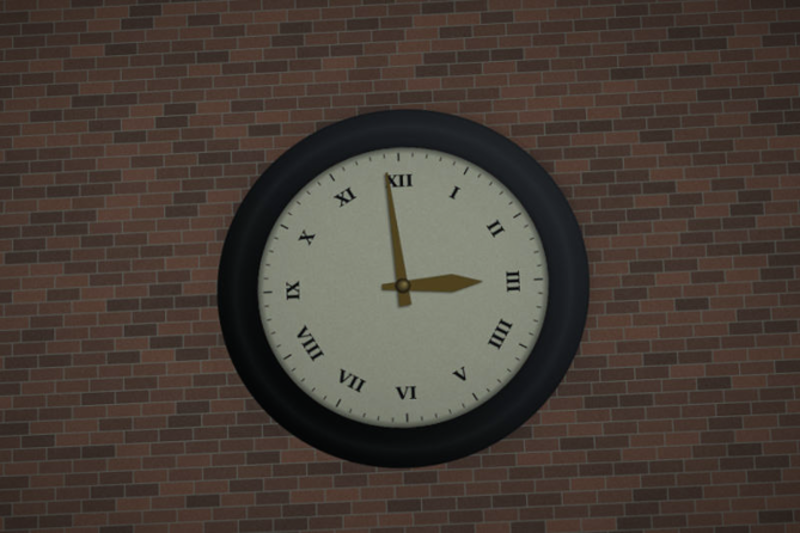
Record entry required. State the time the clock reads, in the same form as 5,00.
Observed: 2,59
